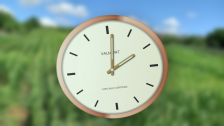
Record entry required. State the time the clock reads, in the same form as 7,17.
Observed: 2,01
